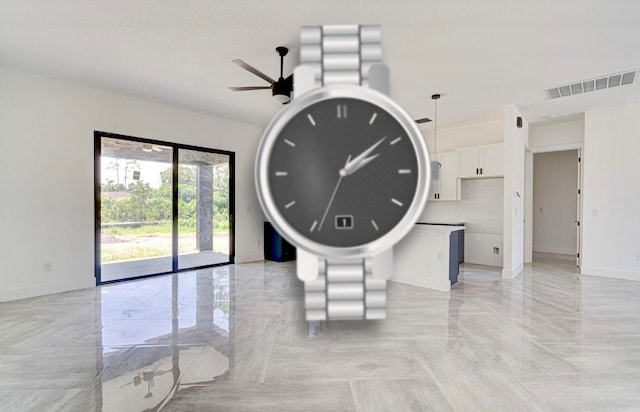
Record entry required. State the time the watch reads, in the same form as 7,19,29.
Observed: 2,08,34
